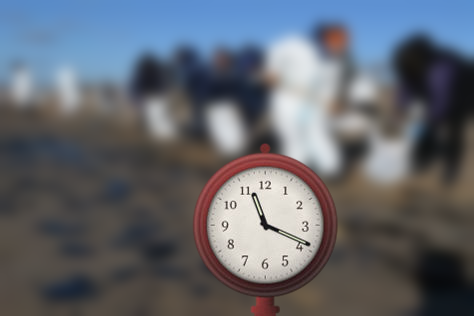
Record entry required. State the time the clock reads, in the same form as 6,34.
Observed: 11,19
